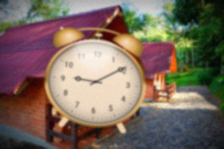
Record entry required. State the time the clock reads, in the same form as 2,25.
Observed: 9,09
